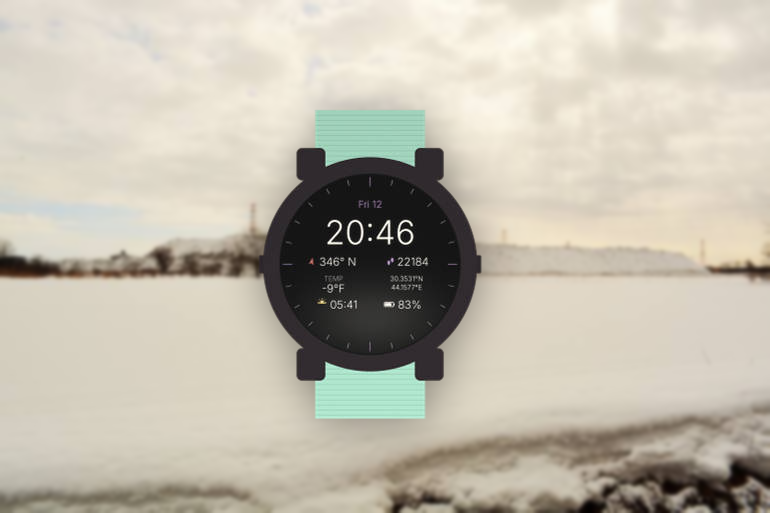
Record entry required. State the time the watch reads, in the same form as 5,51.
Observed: 20,46
